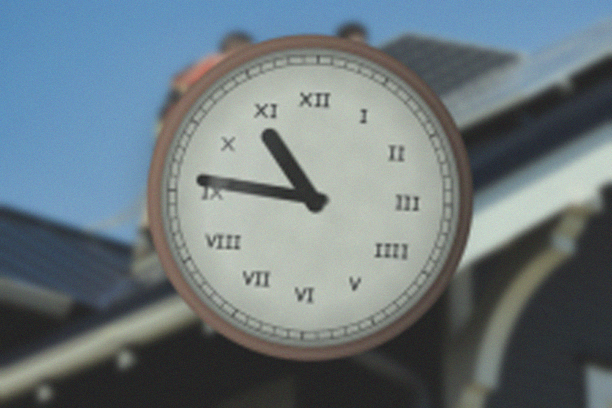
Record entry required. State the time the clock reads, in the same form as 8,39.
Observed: 10,46
